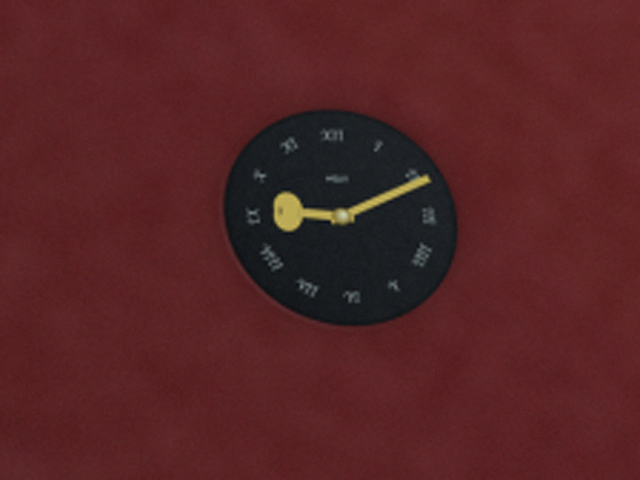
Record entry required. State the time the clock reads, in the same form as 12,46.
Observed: 9,11
